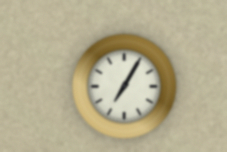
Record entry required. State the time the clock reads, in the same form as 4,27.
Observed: 7,05
